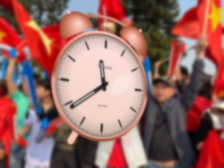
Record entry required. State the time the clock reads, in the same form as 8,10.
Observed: 11,39
